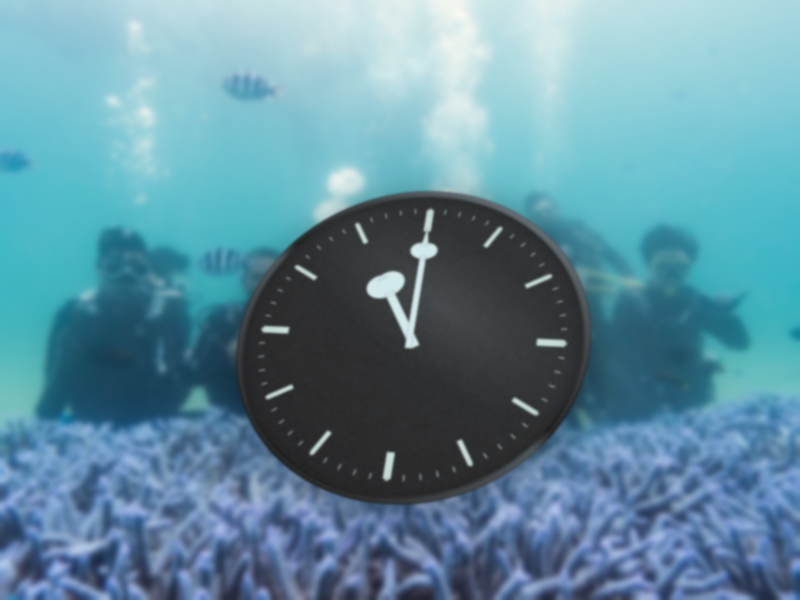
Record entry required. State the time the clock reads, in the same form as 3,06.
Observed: 11,00
